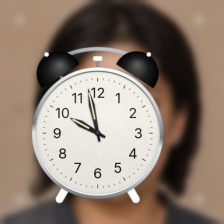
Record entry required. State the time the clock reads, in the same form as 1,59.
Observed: 9,58
